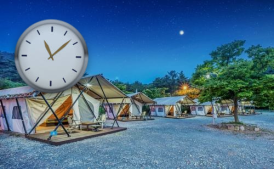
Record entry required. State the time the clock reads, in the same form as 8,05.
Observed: 11,08
